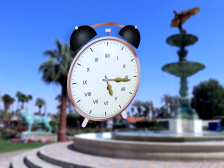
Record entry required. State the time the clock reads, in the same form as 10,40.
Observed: 5,16
